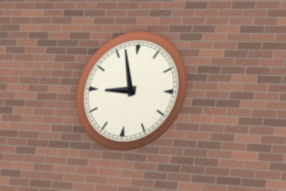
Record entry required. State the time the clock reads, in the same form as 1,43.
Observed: 8,57
